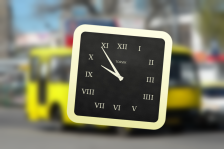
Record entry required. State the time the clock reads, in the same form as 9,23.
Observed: 9,54
